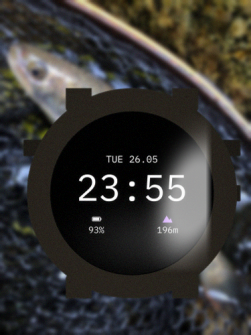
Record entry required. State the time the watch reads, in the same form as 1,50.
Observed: 23,55
